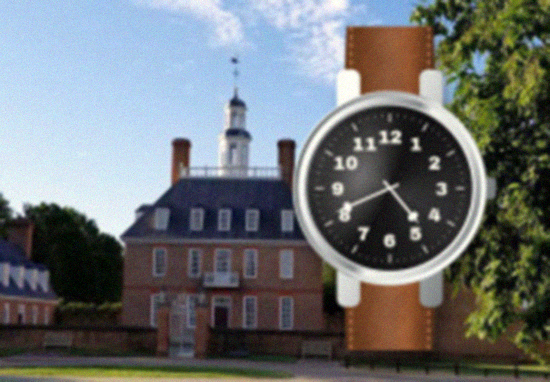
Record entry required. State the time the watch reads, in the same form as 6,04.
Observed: 4,41
